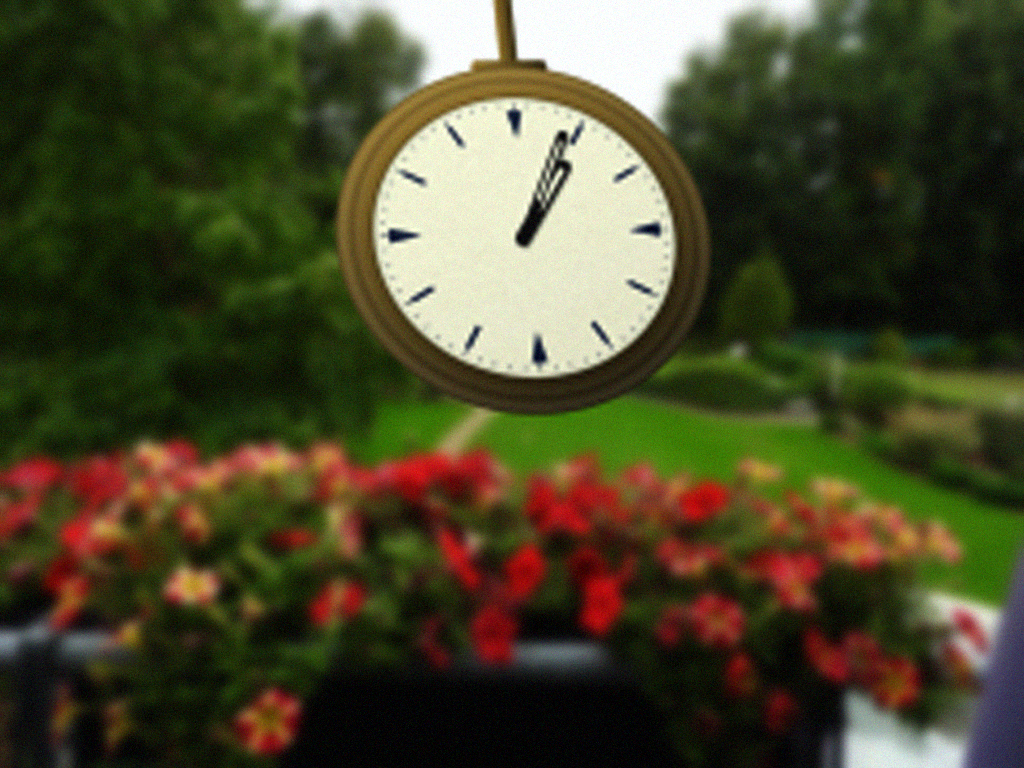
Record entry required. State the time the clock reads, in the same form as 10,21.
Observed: 1,04
